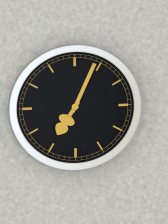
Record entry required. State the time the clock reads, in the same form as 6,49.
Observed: 7,04
